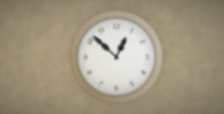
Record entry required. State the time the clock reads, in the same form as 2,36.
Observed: 12,52
